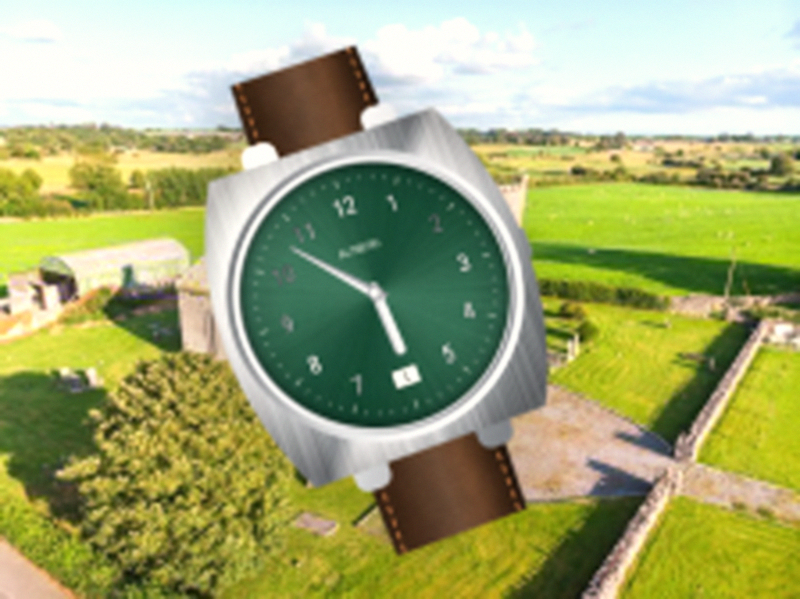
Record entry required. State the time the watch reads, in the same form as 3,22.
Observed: 5,53
